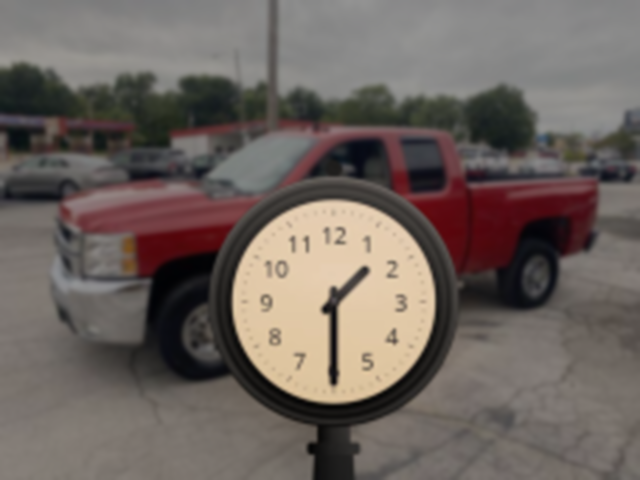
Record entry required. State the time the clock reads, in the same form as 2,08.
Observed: 1,30
